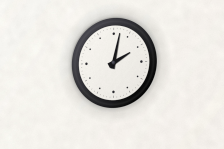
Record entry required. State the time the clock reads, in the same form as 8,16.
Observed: 2,02
